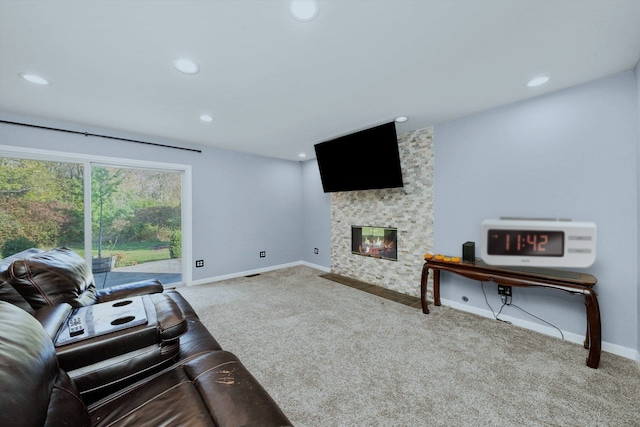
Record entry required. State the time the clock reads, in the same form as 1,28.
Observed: 11,42
